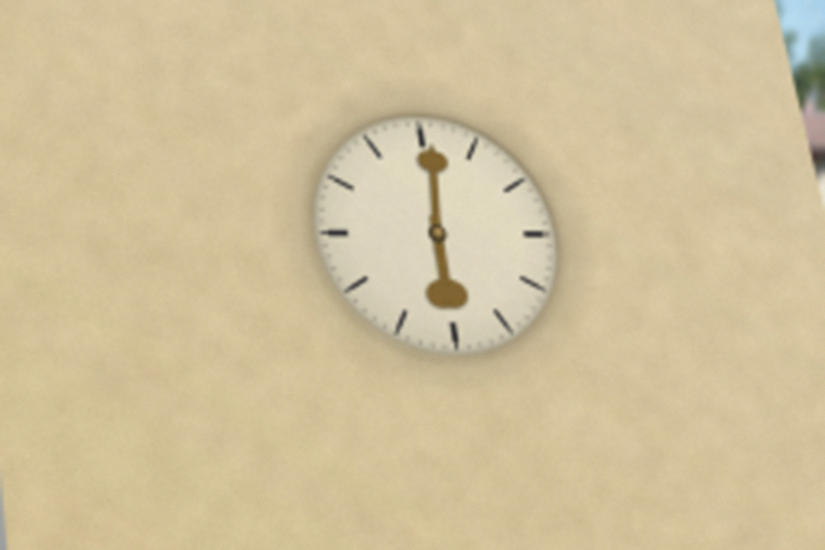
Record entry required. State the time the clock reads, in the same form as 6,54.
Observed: 6,01
